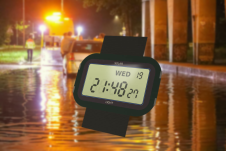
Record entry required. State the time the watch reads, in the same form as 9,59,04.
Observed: 21,48,27
